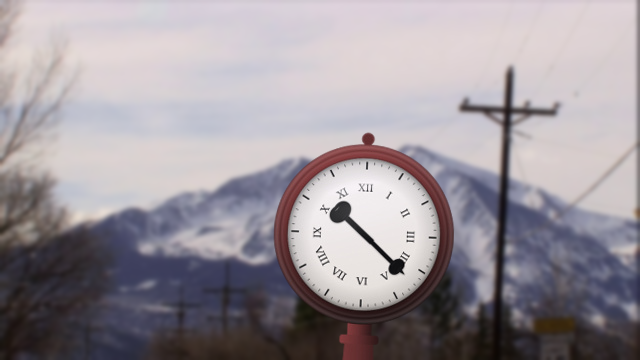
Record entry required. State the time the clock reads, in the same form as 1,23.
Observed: 10,22
